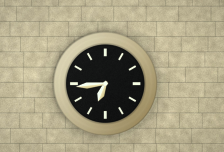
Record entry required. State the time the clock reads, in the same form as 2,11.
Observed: 6,44
